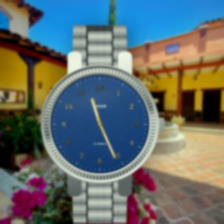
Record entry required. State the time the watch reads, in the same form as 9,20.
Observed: 11,26
